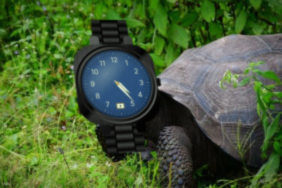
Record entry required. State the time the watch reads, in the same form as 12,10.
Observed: 4,24
